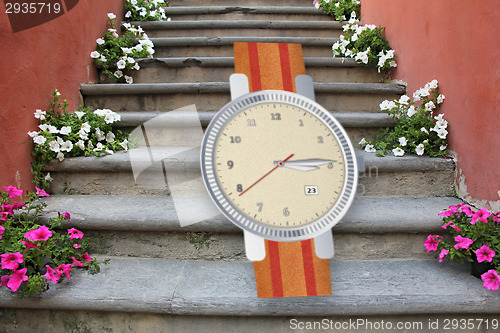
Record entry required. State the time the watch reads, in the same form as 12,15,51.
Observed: 3,14,39
